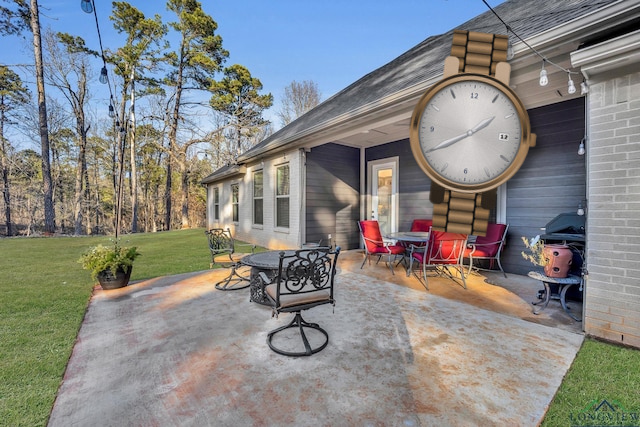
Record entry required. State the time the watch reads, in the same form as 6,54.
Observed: 1,40
